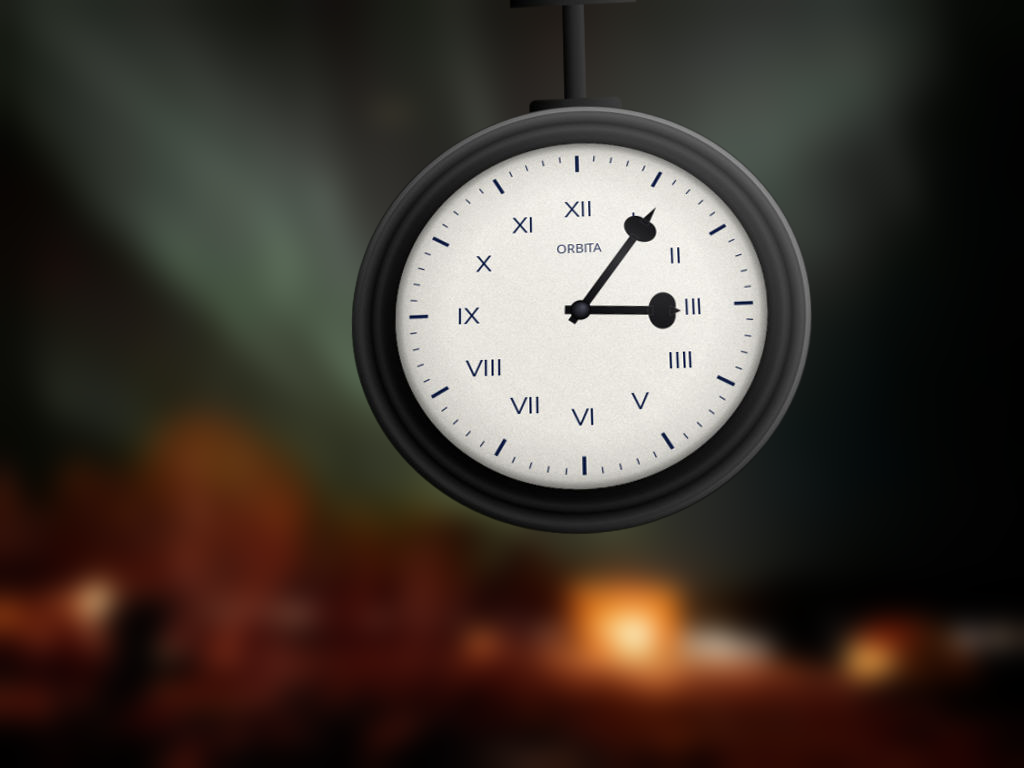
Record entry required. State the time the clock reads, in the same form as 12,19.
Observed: 3,06
